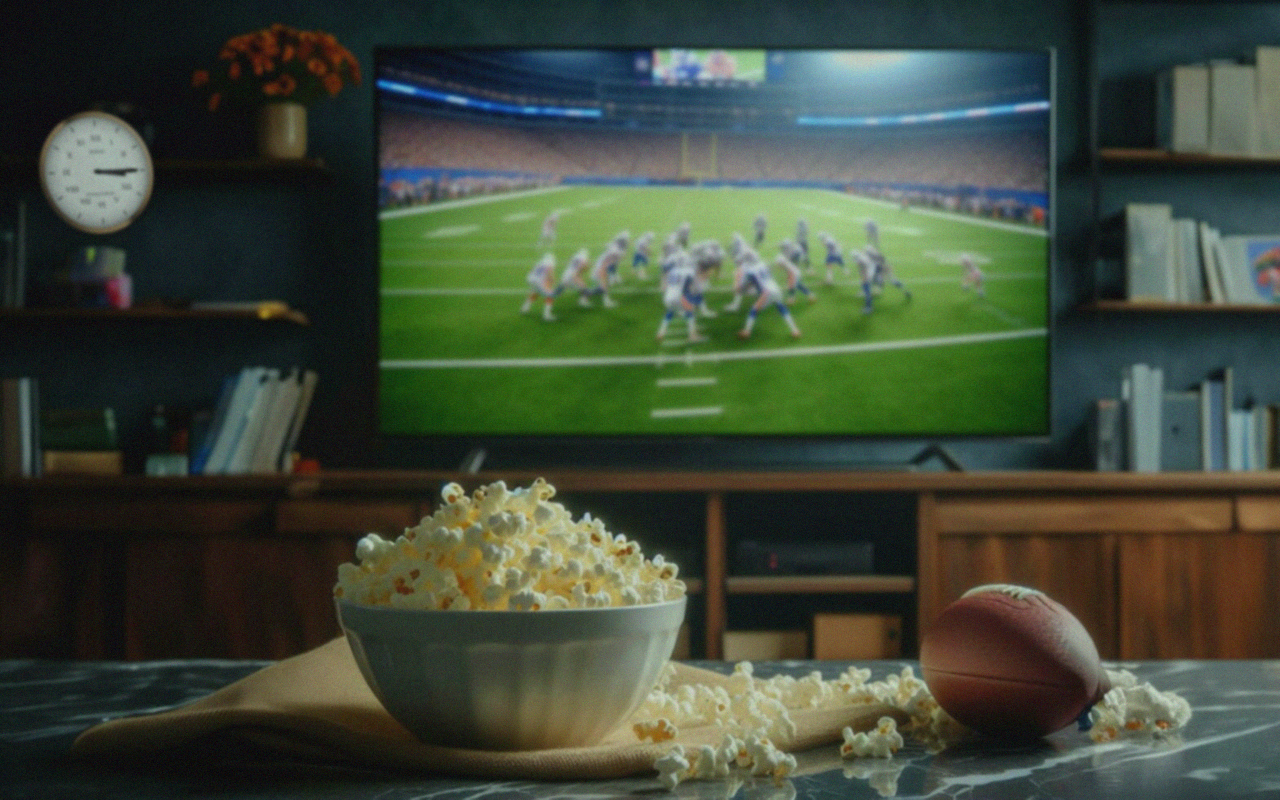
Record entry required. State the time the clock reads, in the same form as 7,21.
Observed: 3,15
